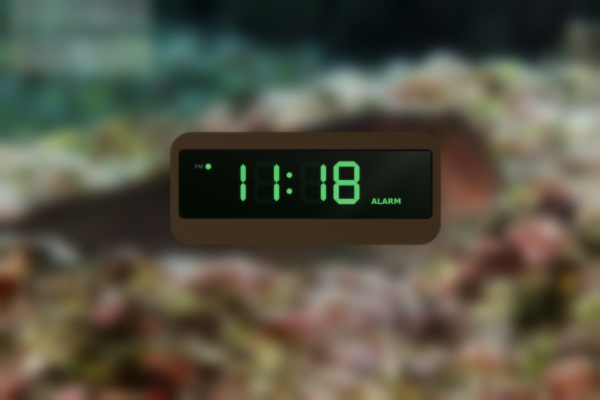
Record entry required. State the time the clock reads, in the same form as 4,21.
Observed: 11,18
